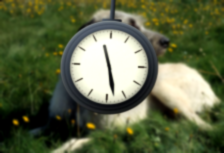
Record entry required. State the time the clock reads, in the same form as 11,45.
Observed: 11,28
